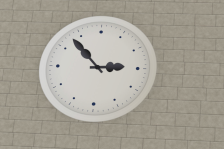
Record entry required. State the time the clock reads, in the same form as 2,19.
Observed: 2,53
